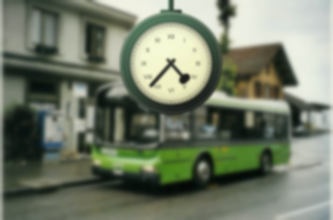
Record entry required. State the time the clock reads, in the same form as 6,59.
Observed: 4,37
